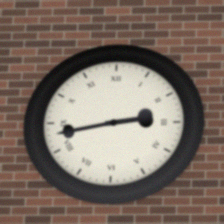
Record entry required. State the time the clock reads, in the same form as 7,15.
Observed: 2,43
